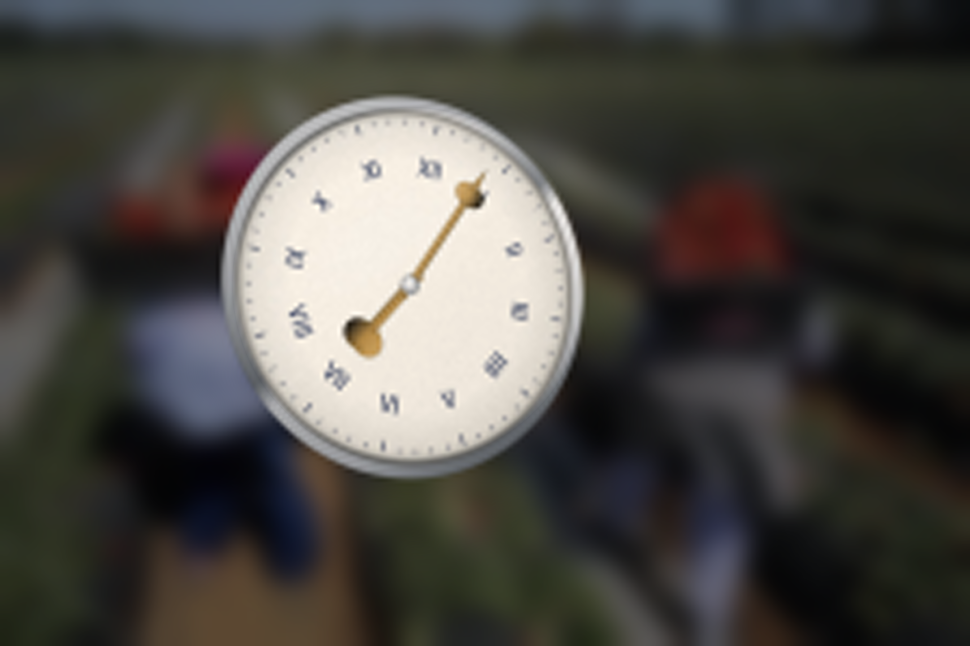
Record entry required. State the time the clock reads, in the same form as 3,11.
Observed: 7,04
